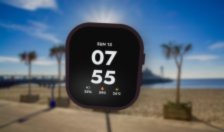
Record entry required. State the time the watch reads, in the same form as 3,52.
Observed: 7,55
